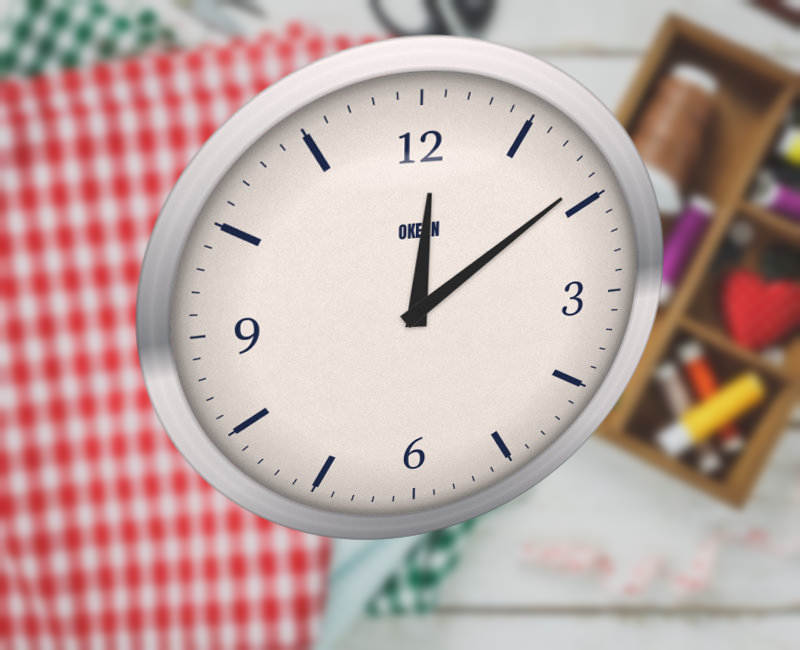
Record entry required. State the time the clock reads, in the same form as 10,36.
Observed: 12,09
